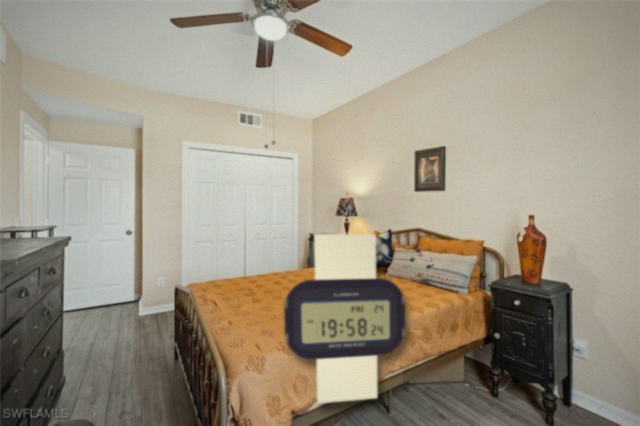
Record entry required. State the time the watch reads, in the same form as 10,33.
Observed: 19,58
